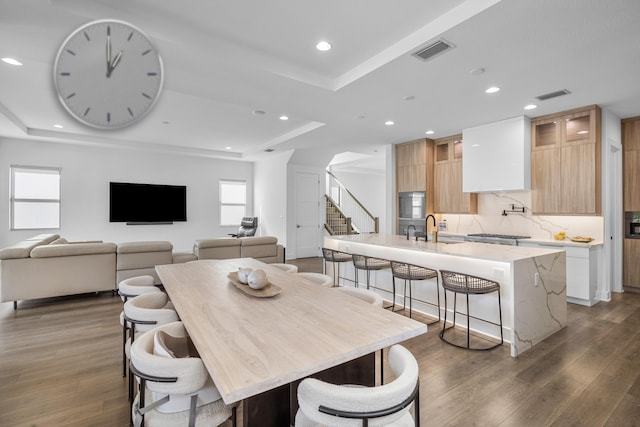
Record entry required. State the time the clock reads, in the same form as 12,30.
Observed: 1,00
